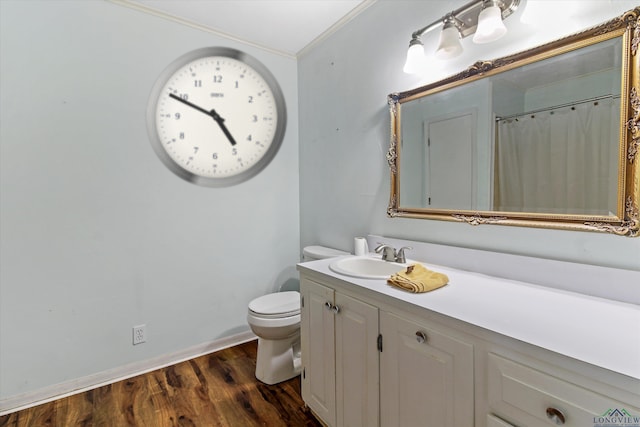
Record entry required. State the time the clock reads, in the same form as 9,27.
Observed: 4,49
